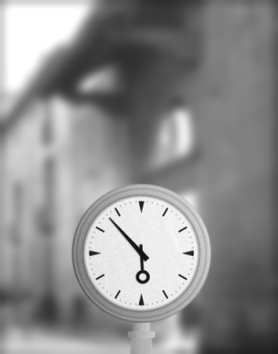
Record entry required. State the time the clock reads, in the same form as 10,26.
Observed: 5,53
